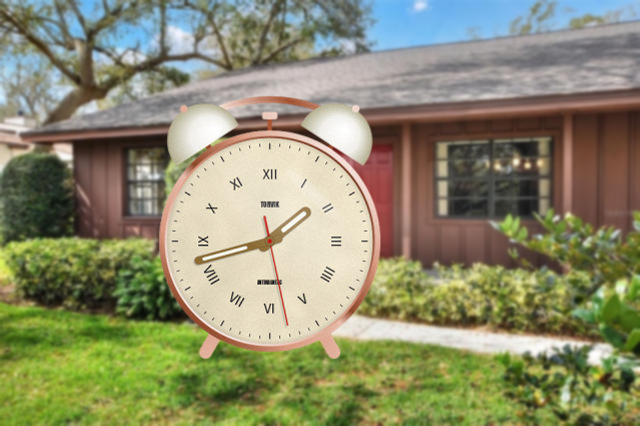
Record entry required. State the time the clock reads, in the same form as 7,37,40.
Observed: 1,42,28
